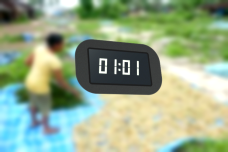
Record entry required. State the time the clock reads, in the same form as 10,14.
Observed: 1,01
